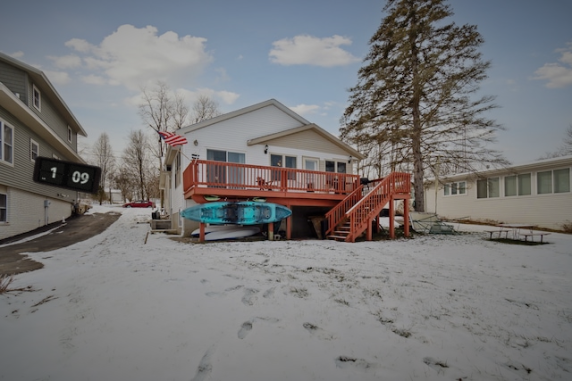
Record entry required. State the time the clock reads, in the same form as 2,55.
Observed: 1,09
